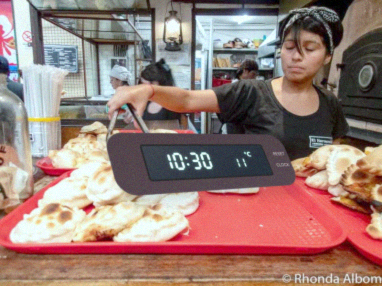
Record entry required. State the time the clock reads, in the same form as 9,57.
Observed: 10,30
